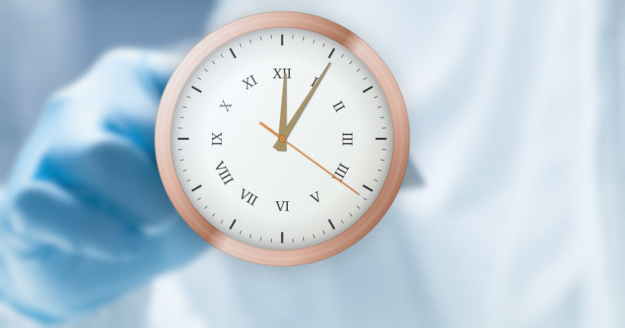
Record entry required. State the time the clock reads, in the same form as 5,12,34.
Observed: 12,05,21
